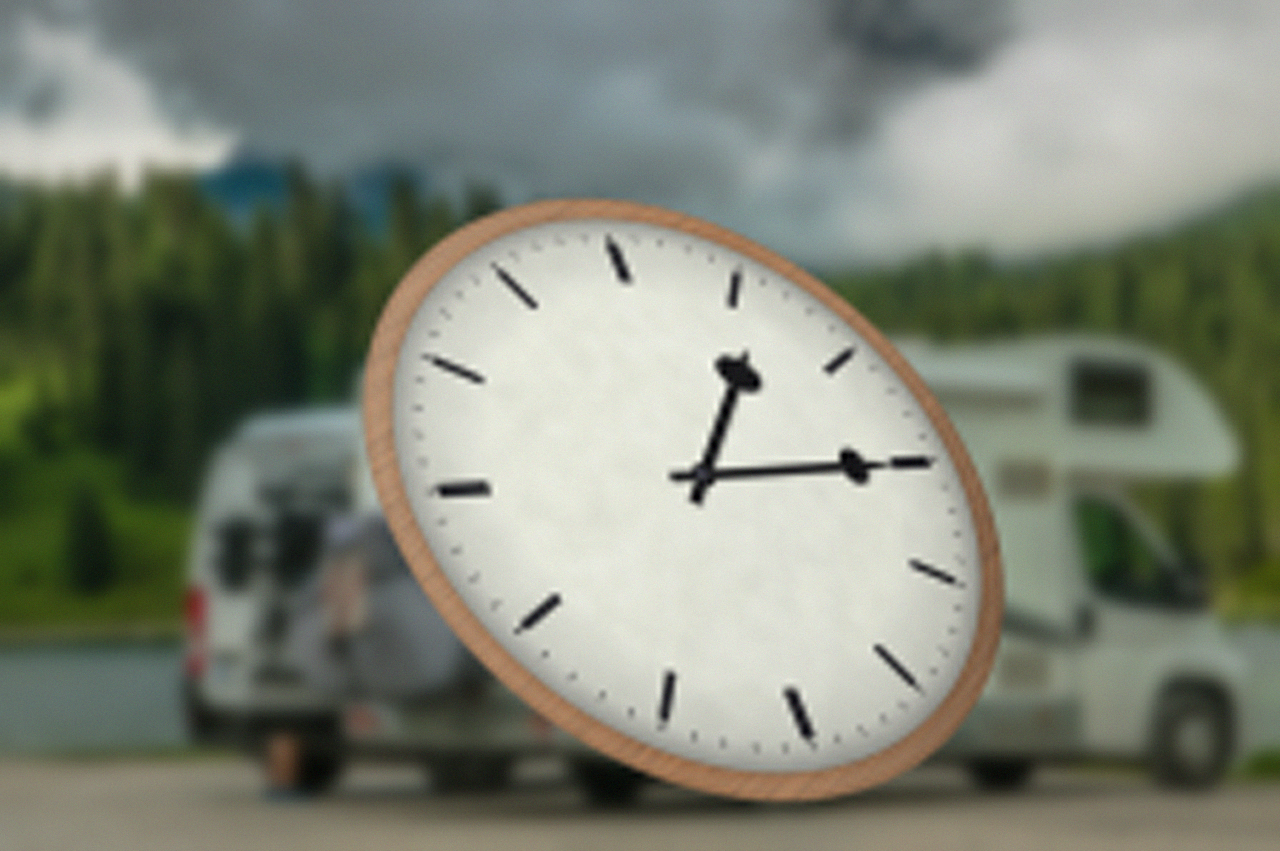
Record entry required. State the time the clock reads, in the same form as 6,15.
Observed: 1,15
